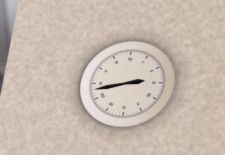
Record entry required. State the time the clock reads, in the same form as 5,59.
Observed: 2,43
